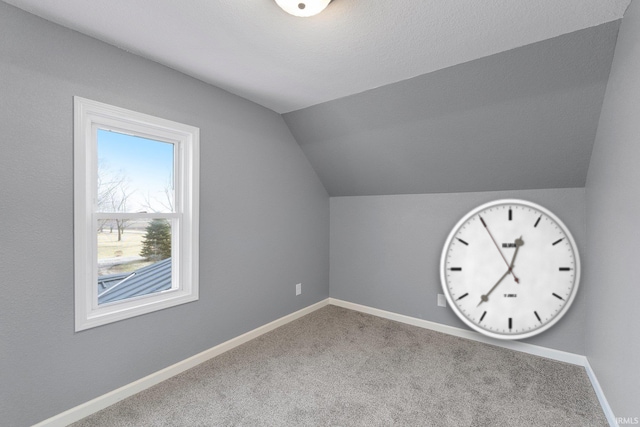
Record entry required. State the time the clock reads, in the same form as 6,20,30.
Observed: 12,36,55
